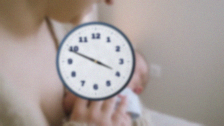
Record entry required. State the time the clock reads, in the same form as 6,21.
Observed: 3,49
